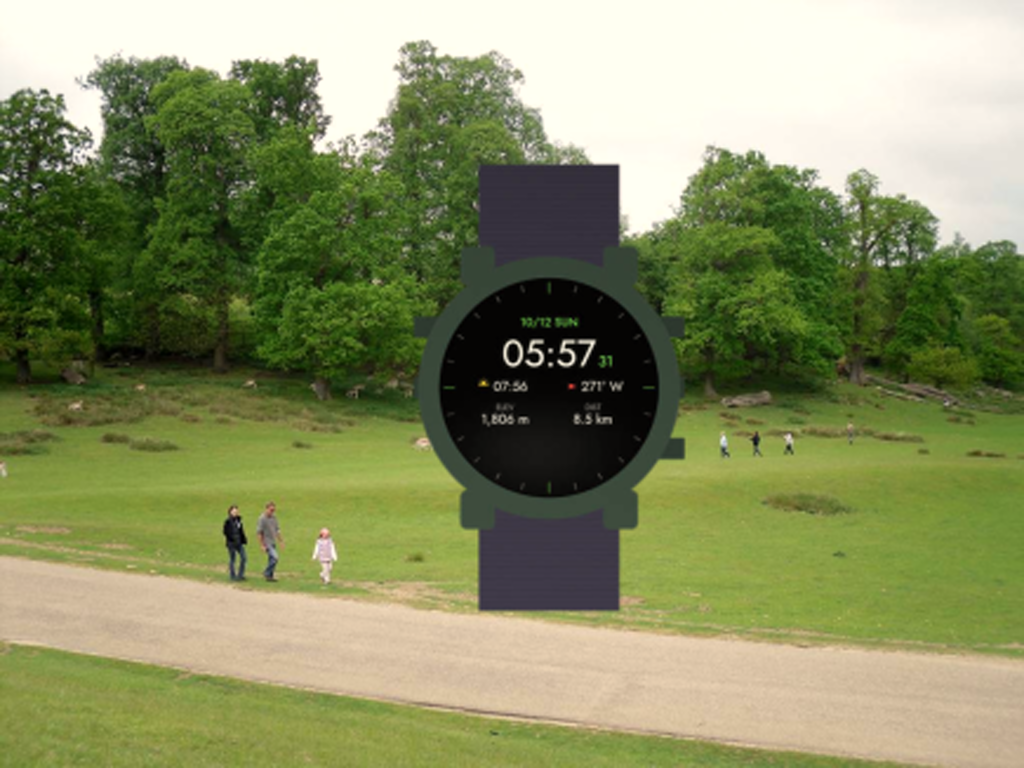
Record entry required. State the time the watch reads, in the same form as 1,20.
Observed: 5,57
